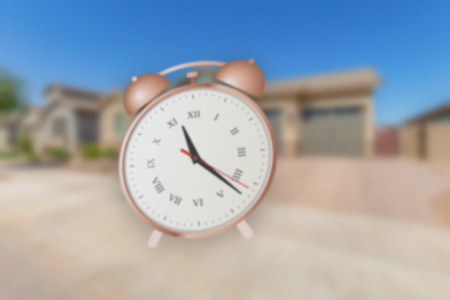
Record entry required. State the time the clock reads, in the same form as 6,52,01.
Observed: 11,22,21
